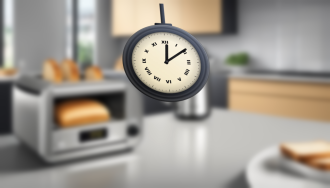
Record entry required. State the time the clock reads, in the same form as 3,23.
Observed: 12,09
